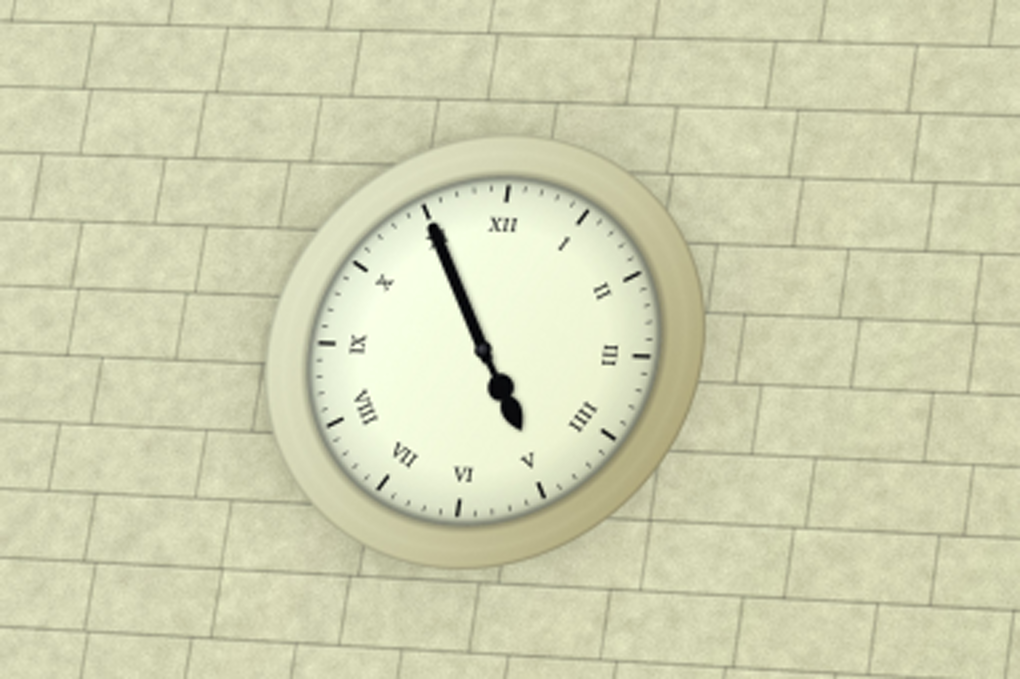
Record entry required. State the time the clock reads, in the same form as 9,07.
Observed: 4,55
